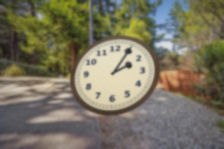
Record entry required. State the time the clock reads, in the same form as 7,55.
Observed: 2,05
